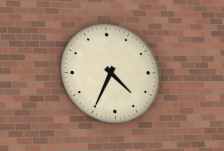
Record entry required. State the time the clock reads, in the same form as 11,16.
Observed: 4,35
